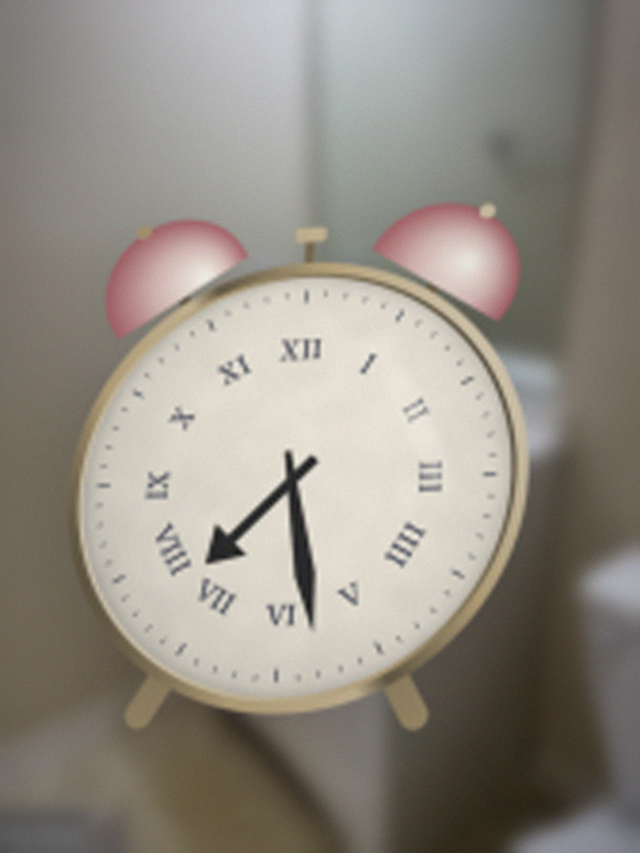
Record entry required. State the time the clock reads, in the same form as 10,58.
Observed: 7,28
